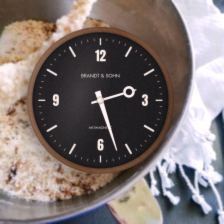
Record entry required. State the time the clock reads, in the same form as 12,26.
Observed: 2,27
